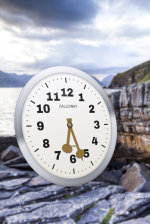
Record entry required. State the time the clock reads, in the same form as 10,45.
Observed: 6,27
